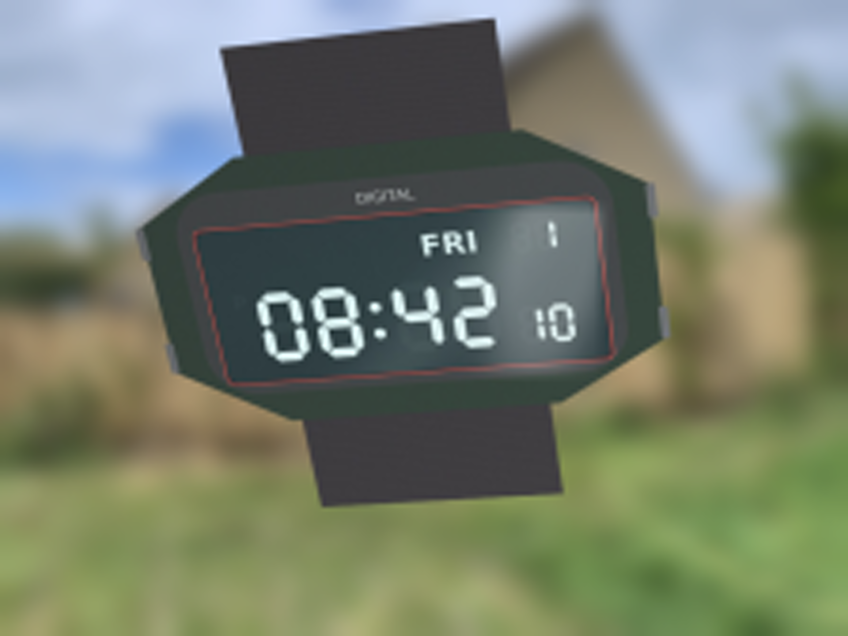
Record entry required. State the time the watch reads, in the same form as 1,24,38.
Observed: 8,42,10
